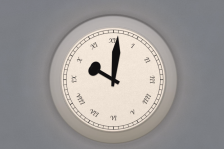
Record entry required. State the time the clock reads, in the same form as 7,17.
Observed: 10,01
